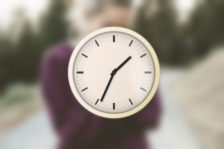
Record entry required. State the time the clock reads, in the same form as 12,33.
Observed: 1,34
